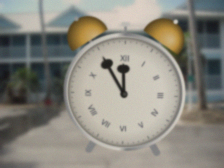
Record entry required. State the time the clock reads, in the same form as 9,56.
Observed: 11,55
